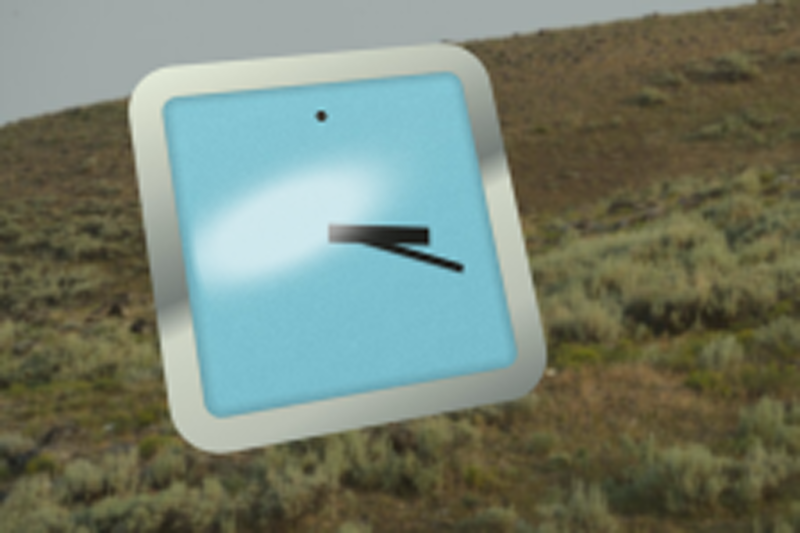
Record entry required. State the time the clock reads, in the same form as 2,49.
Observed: 3,19
